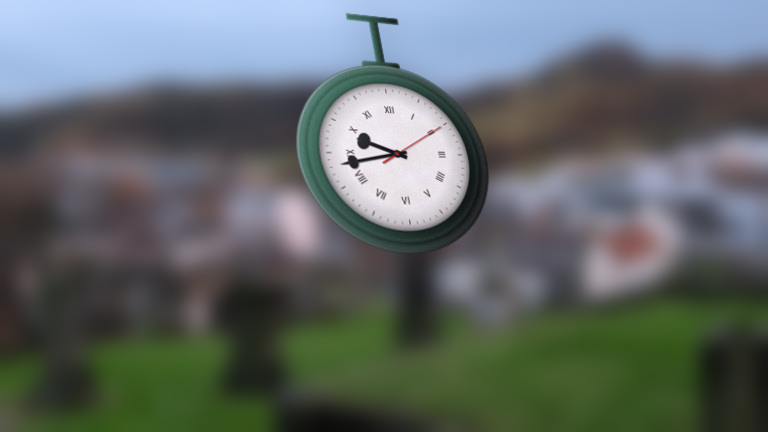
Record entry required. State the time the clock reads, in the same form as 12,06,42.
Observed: 9,43,10
